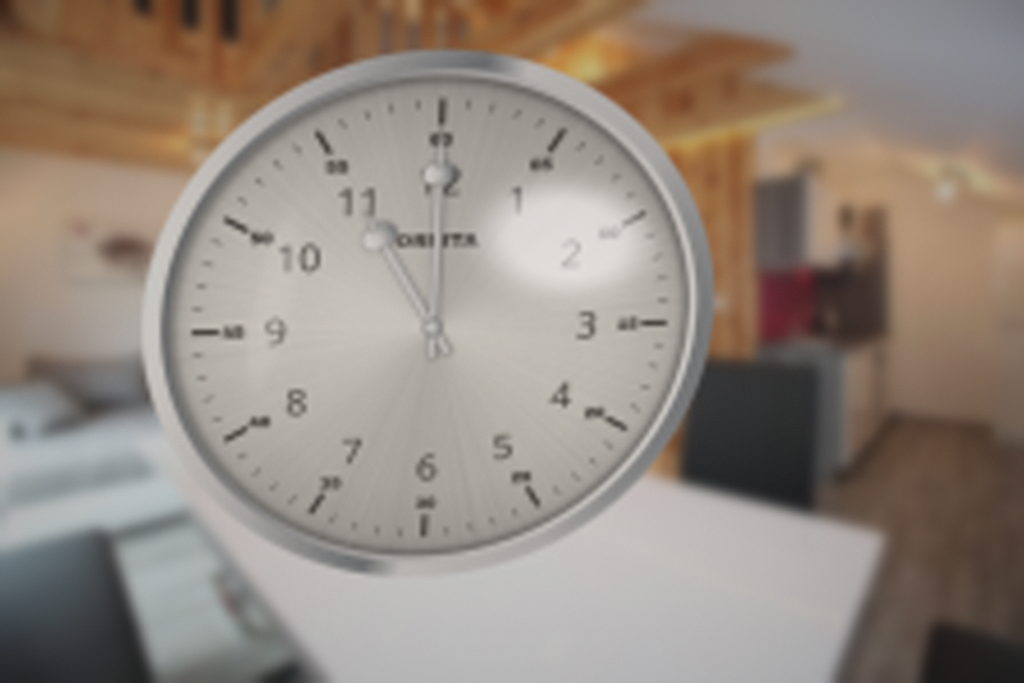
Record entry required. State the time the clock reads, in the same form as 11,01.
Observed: 11,00
